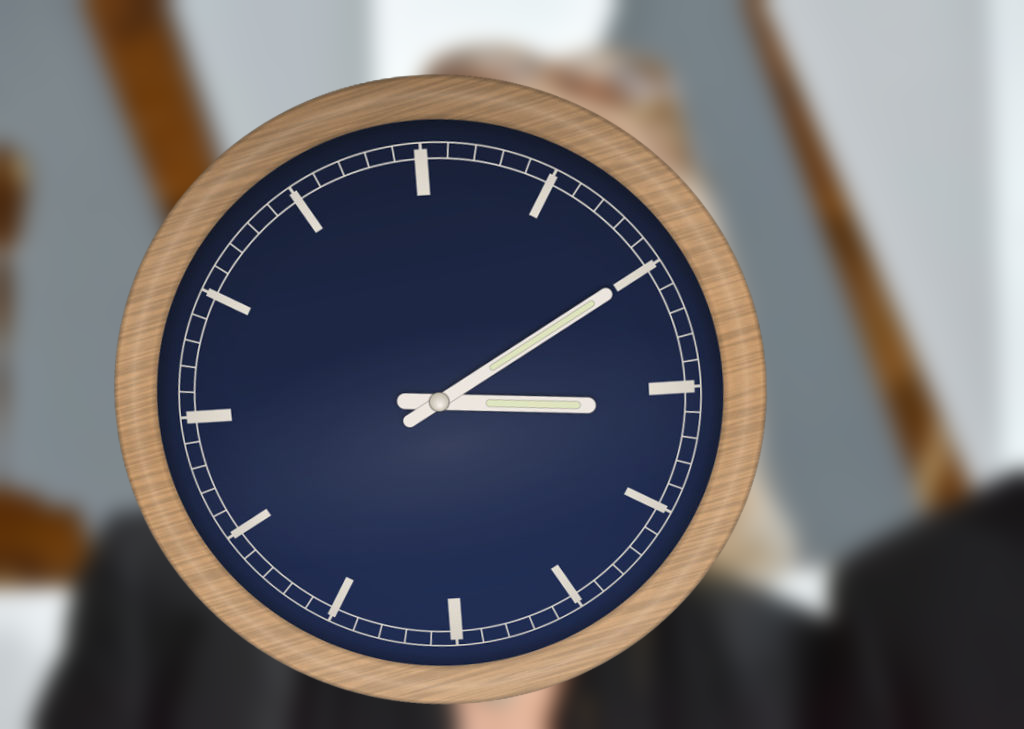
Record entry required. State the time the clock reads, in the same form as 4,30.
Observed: 3,10
